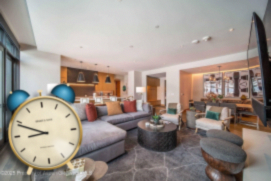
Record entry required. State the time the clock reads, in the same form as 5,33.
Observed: 8,49
